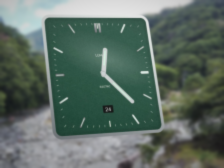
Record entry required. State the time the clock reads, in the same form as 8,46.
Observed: 12,23
